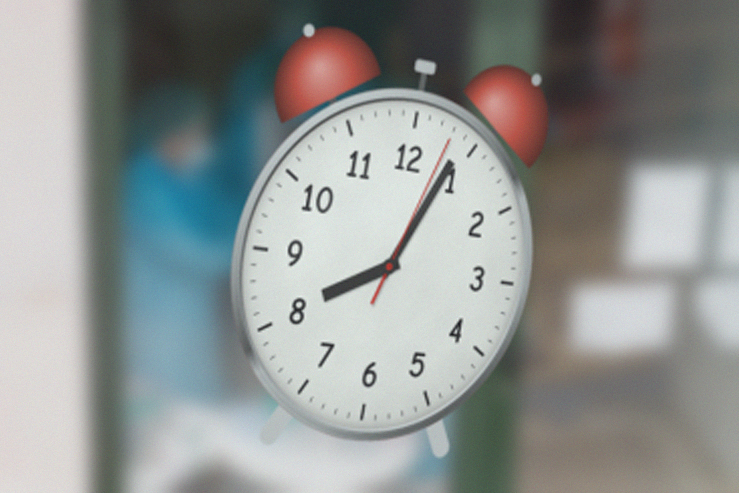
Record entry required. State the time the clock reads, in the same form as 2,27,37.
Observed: 8,04,03
